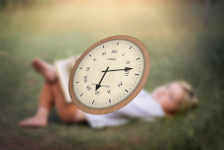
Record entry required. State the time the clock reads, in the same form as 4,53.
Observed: 6,13
